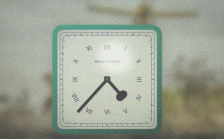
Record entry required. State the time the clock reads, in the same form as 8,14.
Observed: 4,37
